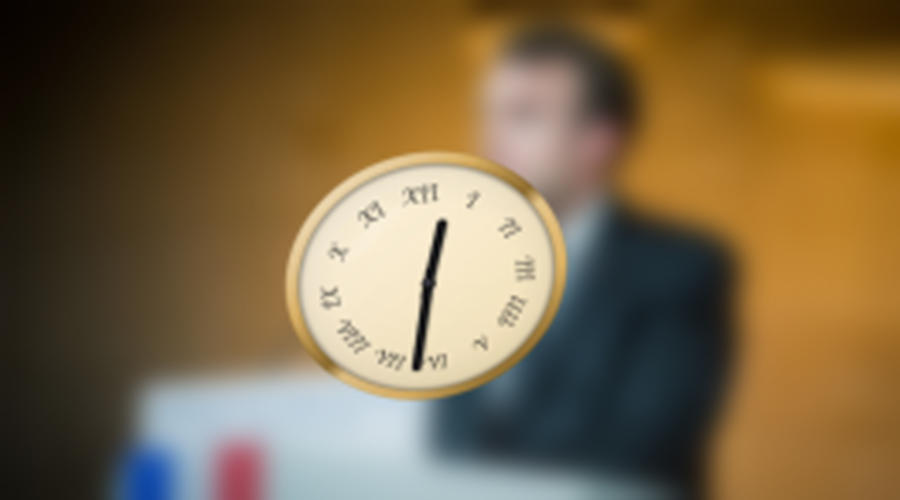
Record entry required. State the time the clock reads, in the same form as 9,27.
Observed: 12,32
